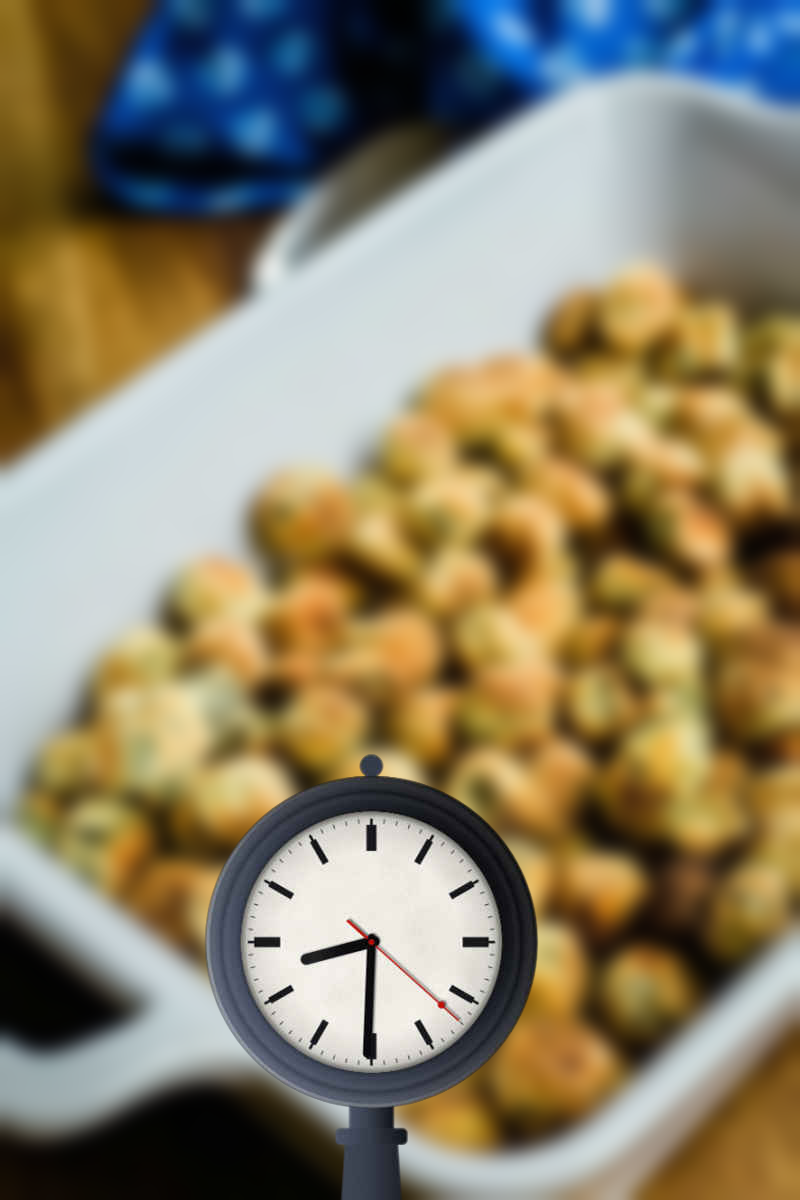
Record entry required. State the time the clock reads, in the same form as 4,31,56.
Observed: 8,30,22
